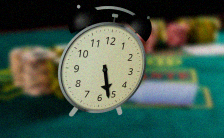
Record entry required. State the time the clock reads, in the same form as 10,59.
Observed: 5,27
